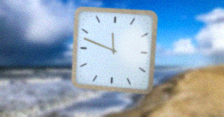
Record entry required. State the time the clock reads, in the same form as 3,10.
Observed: 11,48
